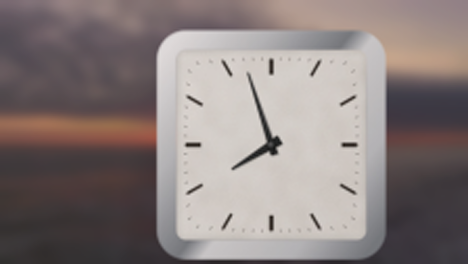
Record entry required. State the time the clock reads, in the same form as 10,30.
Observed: 7,57
